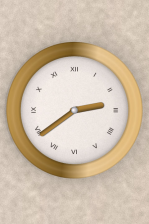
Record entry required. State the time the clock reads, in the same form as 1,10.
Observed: 2,39
